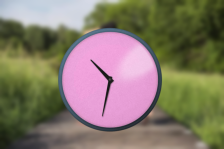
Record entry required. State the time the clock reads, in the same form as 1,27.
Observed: 10,32
